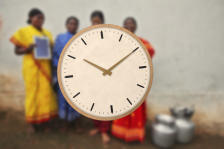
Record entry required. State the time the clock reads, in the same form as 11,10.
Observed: 10,10
